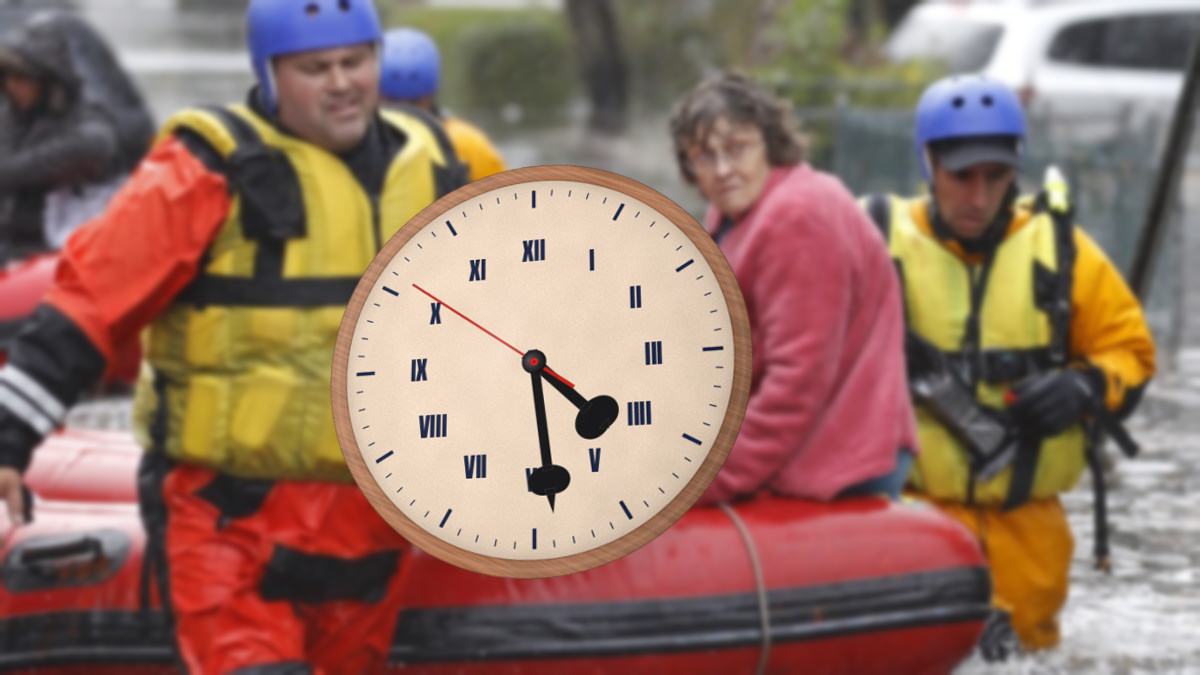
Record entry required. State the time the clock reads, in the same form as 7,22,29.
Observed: 4,28,51
